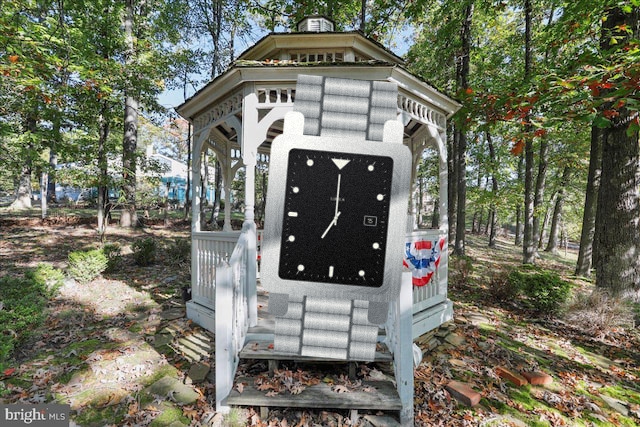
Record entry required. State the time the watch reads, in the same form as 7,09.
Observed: 7,00
